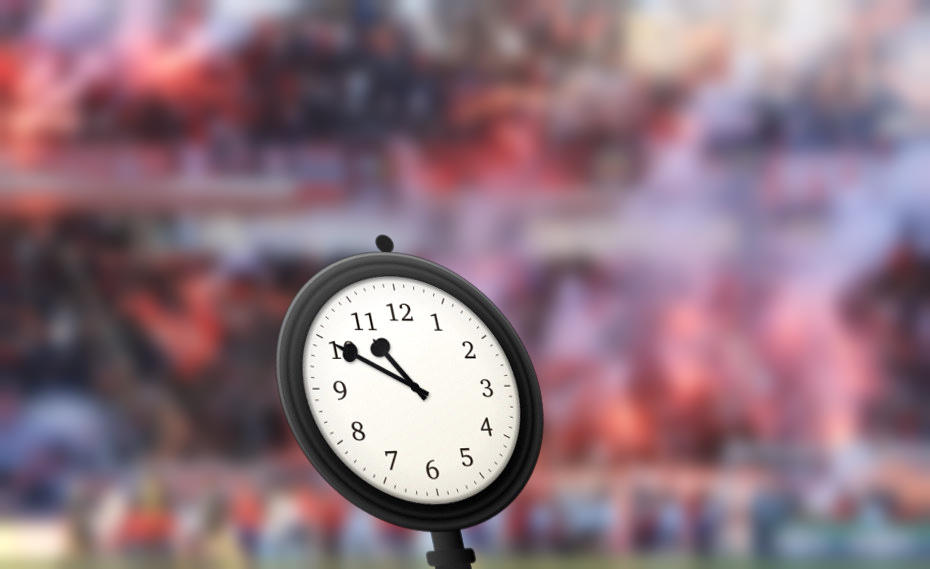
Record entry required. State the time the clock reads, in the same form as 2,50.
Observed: 10,50
